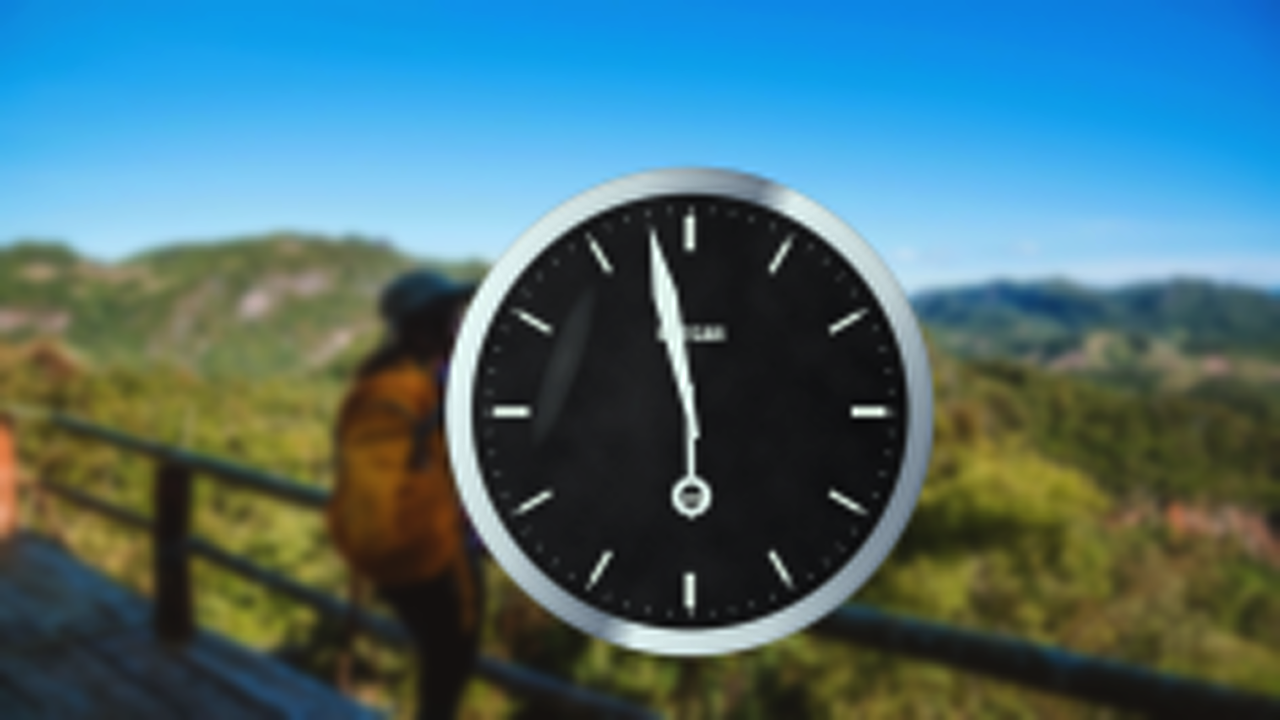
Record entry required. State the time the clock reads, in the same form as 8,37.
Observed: 5,58
